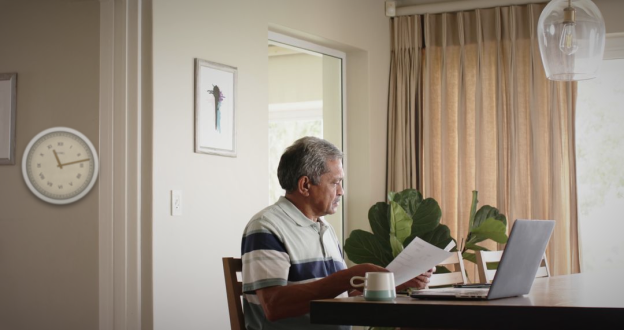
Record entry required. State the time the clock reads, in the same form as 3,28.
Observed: 11,13
